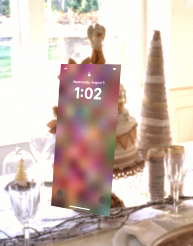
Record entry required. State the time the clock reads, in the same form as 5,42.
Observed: 1,02
